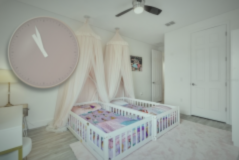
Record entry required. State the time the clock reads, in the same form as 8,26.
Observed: 10,57
